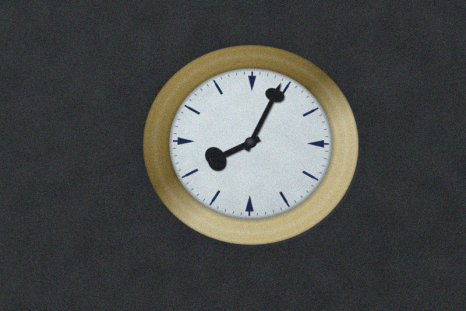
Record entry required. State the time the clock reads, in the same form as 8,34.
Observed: 8,04
